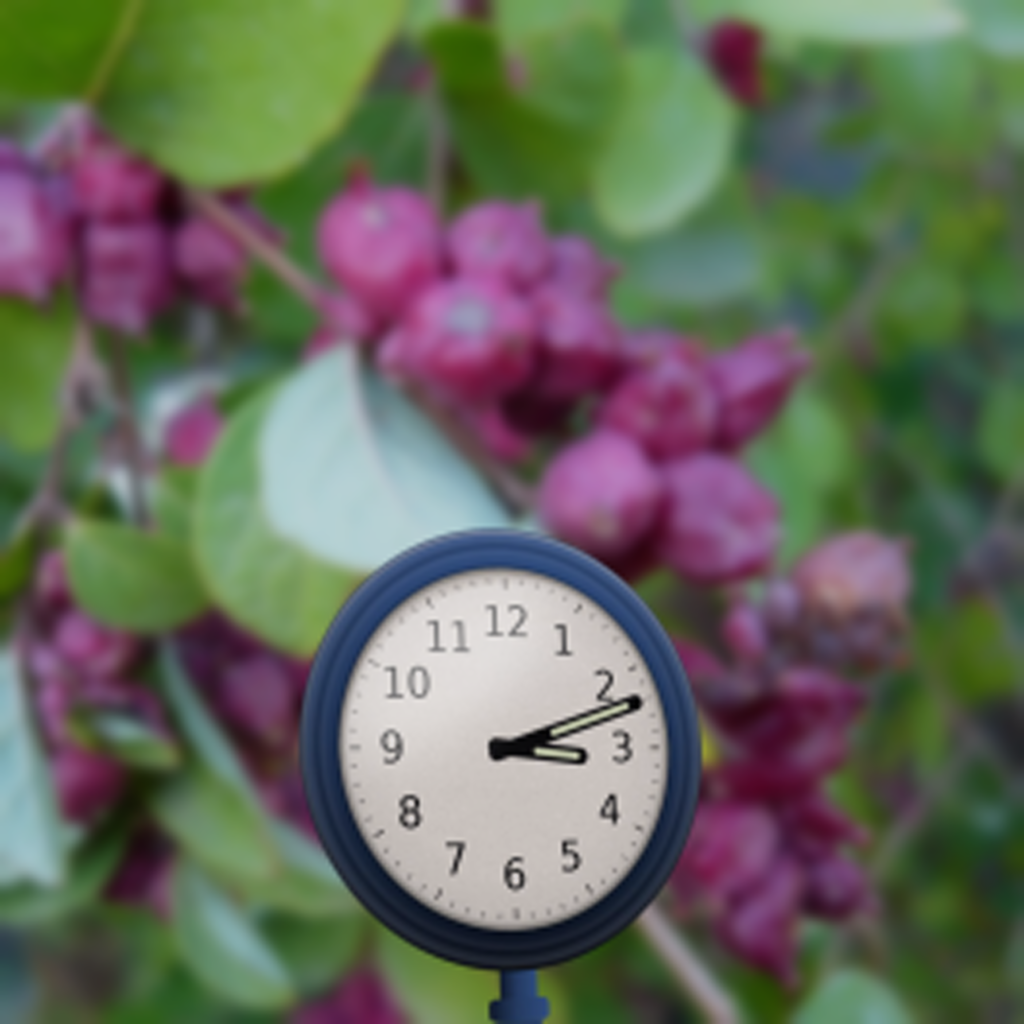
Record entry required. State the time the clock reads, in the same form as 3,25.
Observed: 3,12
